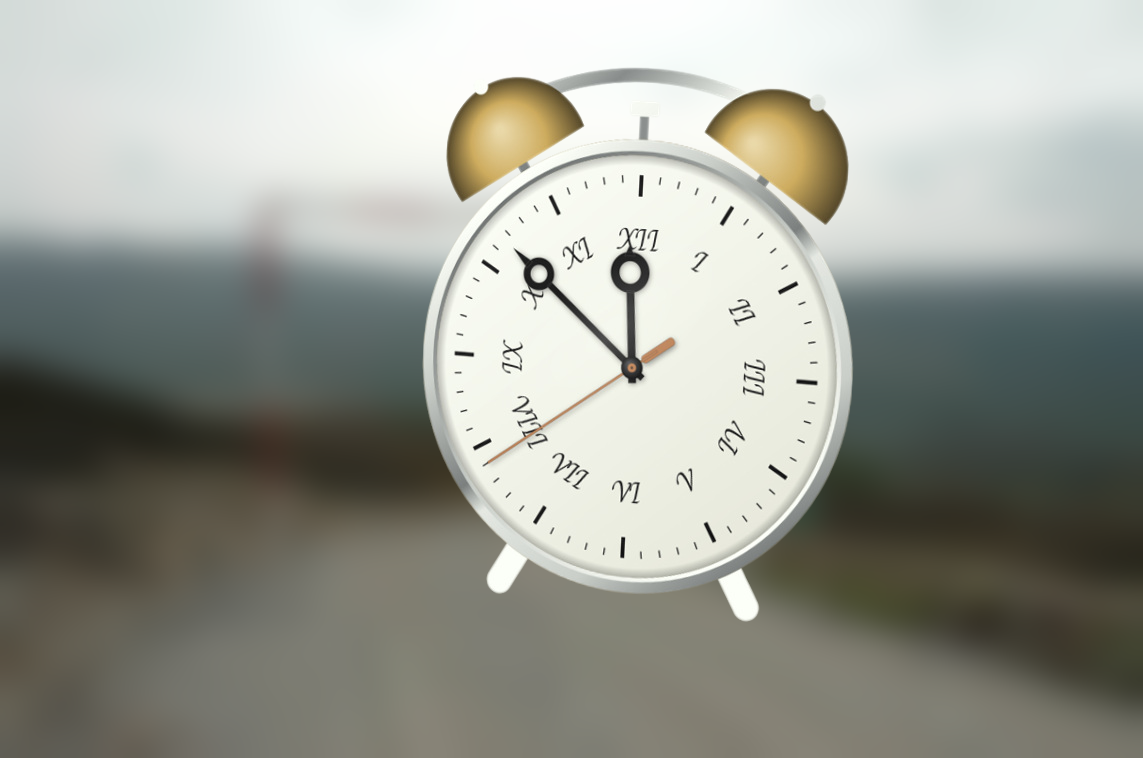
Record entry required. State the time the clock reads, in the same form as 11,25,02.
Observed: 11,51,39
